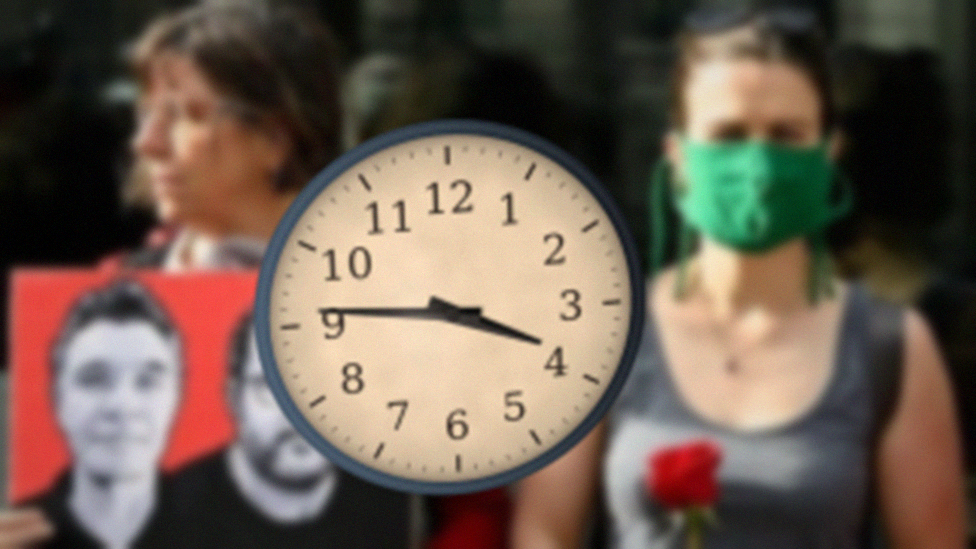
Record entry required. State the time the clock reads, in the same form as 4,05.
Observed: 3,46
